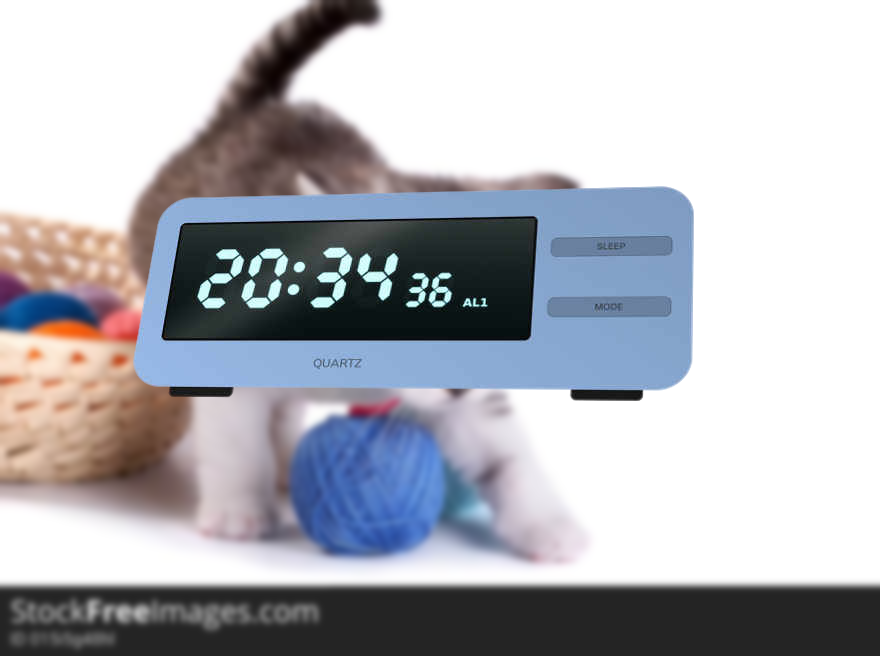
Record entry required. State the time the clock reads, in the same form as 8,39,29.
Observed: 20,34,36
